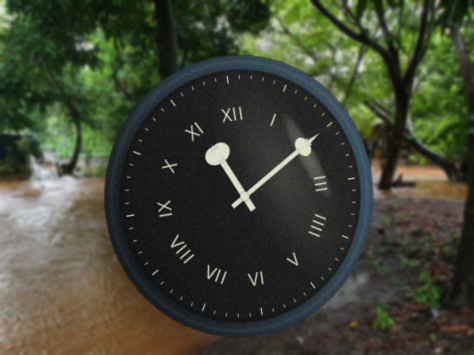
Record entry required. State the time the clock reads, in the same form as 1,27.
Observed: 11,10
